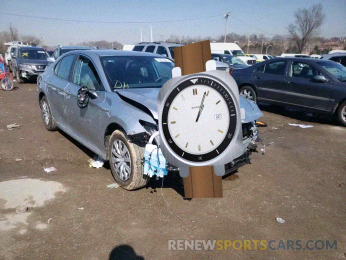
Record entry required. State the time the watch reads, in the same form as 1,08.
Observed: 1,04
